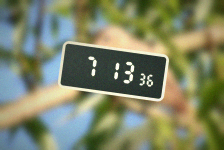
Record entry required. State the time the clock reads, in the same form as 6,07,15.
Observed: 7,13,36
